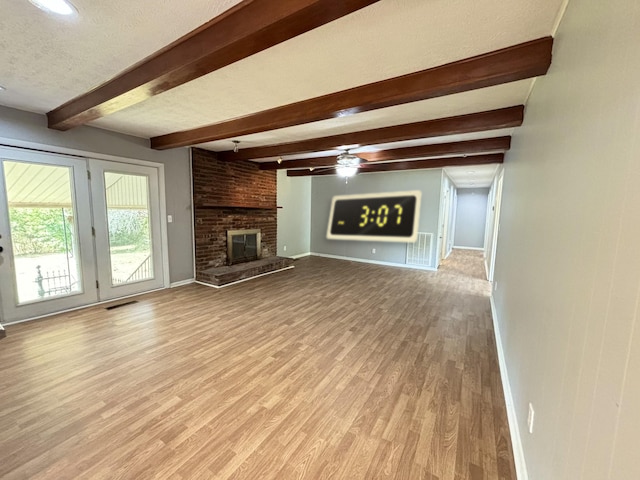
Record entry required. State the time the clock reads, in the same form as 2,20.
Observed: 3,07
